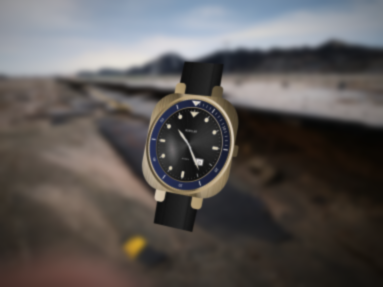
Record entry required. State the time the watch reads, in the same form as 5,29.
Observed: 10,24
